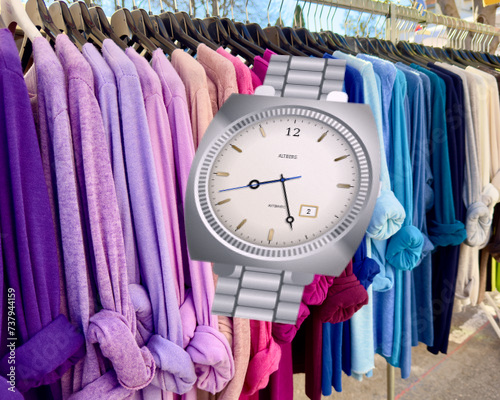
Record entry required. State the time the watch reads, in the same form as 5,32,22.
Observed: 8,26,42
